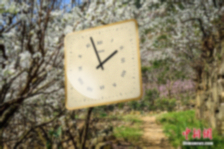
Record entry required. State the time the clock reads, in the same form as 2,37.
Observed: 1,57
